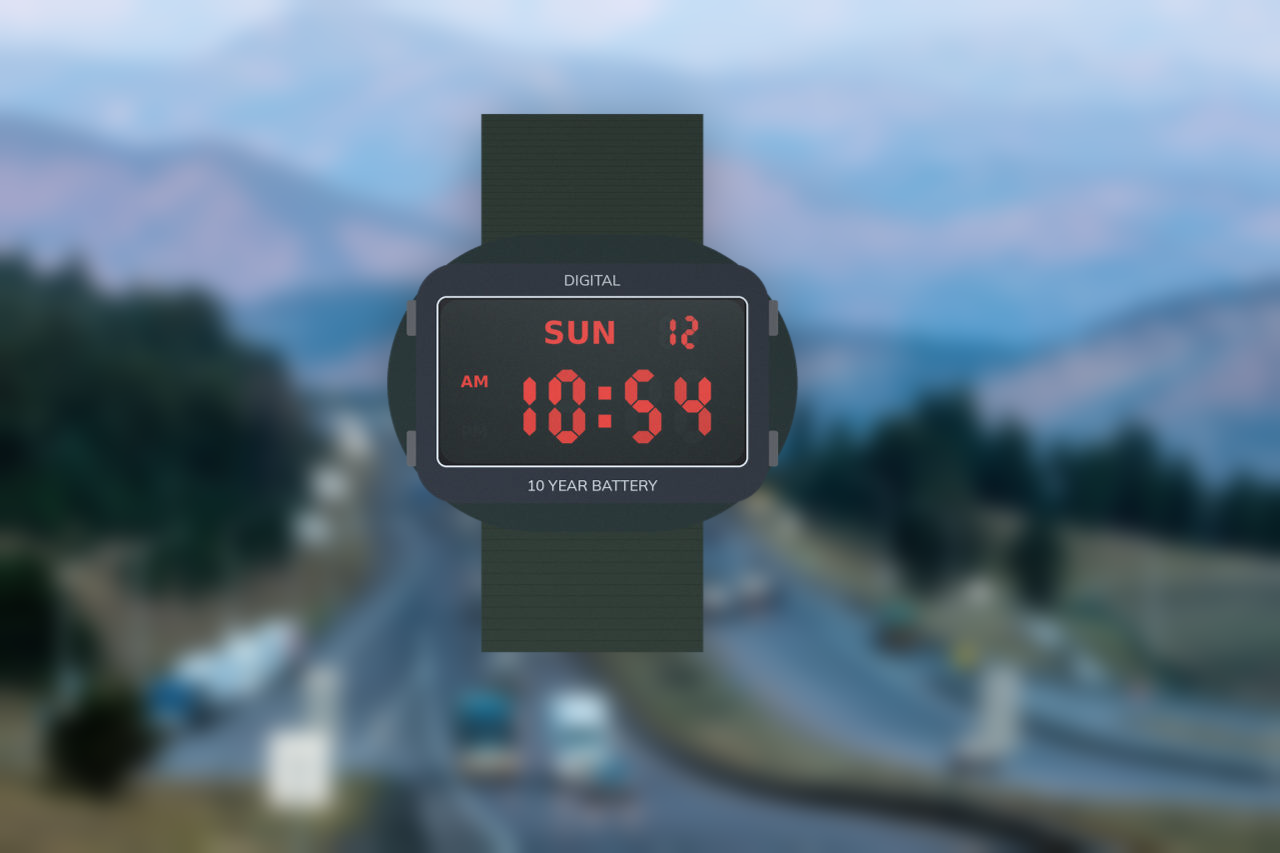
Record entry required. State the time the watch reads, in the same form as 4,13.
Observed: 10,54
